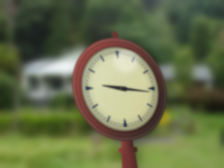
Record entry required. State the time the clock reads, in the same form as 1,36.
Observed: 9,16
